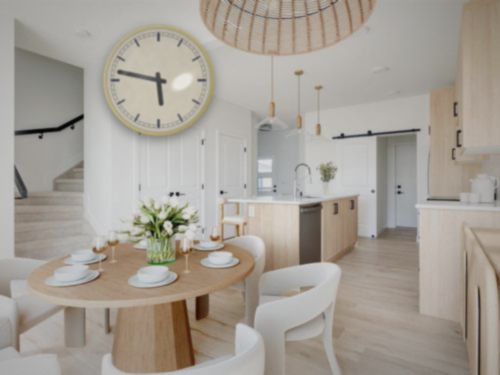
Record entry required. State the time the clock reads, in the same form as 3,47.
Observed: 5,47
